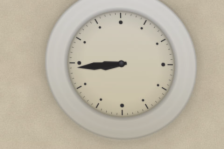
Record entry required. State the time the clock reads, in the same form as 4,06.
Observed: 8,44
